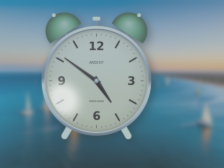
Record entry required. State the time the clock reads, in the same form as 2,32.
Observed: 4,51
